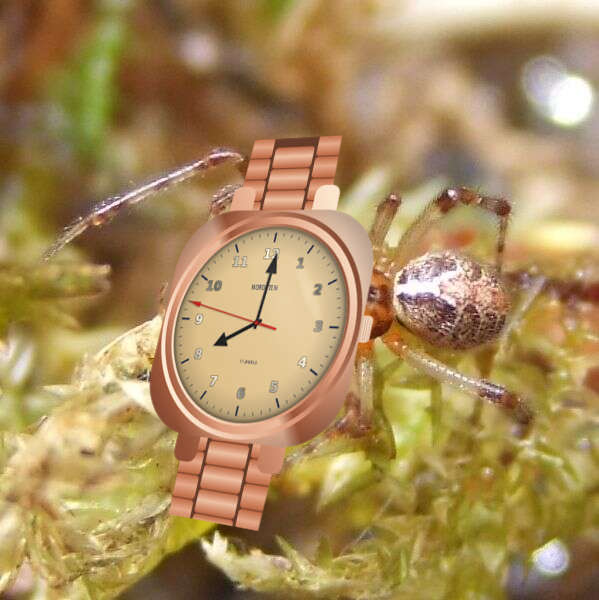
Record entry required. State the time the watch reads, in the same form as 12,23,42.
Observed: 8,00,47
